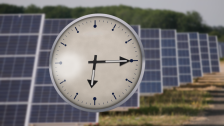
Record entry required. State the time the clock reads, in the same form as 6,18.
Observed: 6,15
